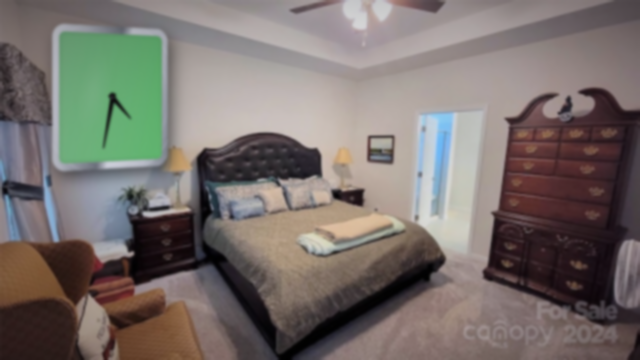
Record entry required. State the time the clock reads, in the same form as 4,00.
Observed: 4,32
